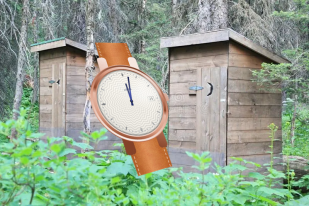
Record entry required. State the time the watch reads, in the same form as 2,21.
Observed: 12,02
